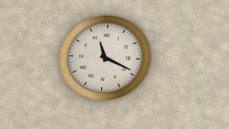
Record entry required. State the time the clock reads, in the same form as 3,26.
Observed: 11,19
